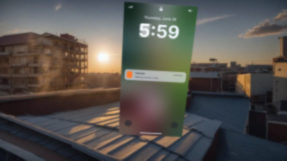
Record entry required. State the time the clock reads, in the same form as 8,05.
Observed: 5,59
